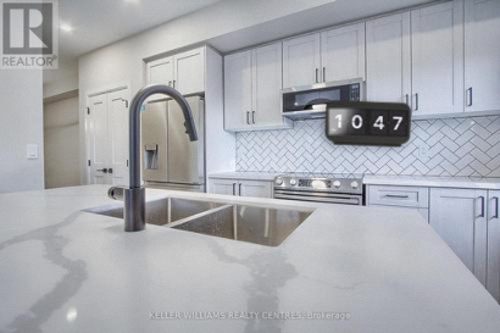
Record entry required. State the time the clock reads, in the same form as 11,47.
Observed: 10,47
